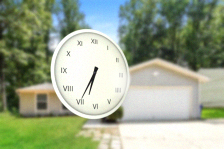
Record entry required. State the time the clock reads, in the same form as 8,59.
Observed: 6,35
